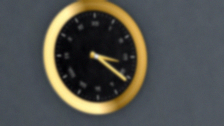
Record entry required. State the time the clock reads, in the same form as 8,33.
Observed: 3,21
